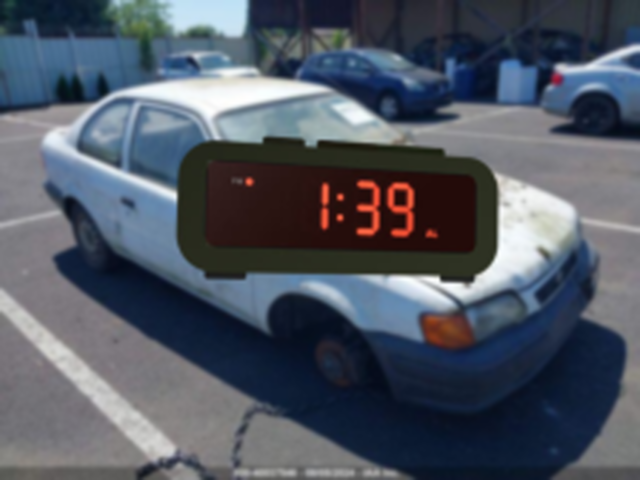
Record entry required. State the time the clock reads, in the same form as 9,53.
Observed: 1,39
